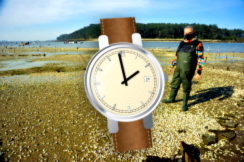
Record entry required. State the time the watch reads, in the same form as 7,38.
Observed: 1,59
